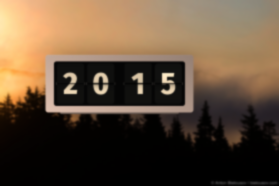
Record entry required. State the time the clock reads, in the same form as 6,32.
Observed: 20,15
